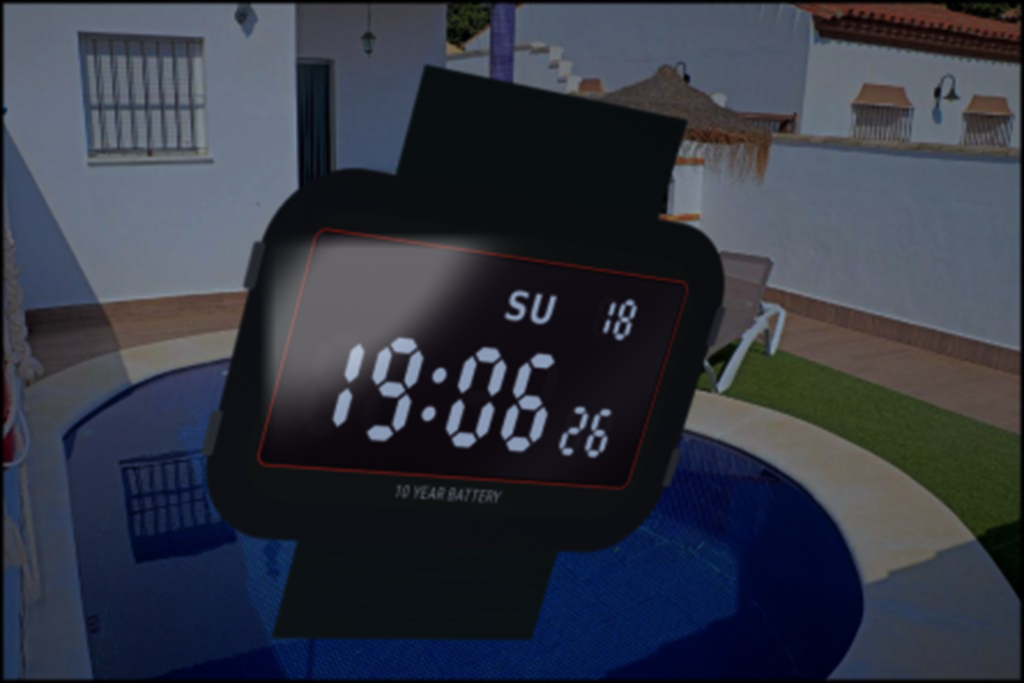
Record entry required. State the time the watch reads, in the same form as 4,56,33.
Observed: 19,06,26
